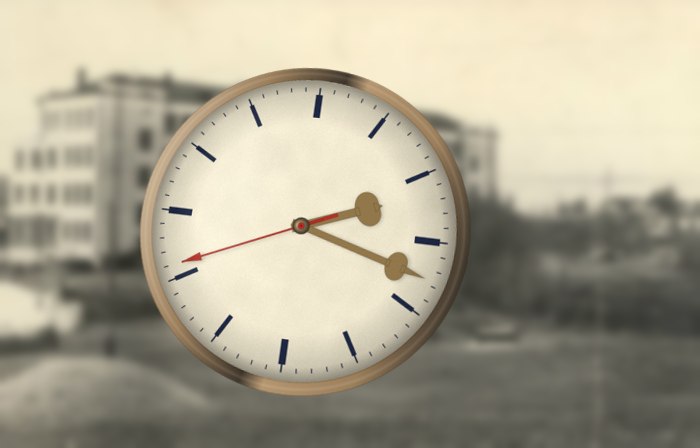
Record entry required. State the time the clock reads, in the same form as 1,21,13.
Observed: 2,17,41
